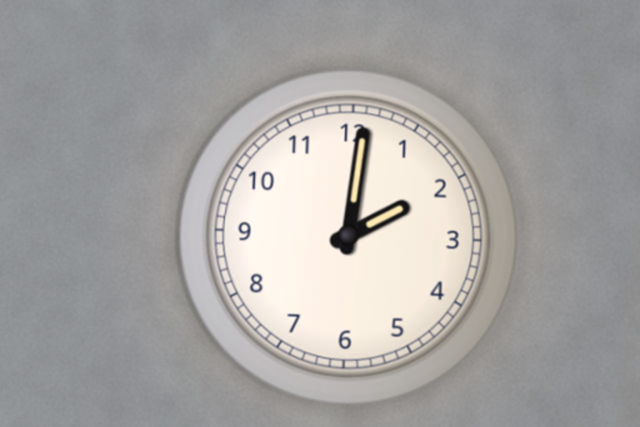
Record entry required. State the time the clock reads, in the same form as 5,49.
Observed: 2,01
